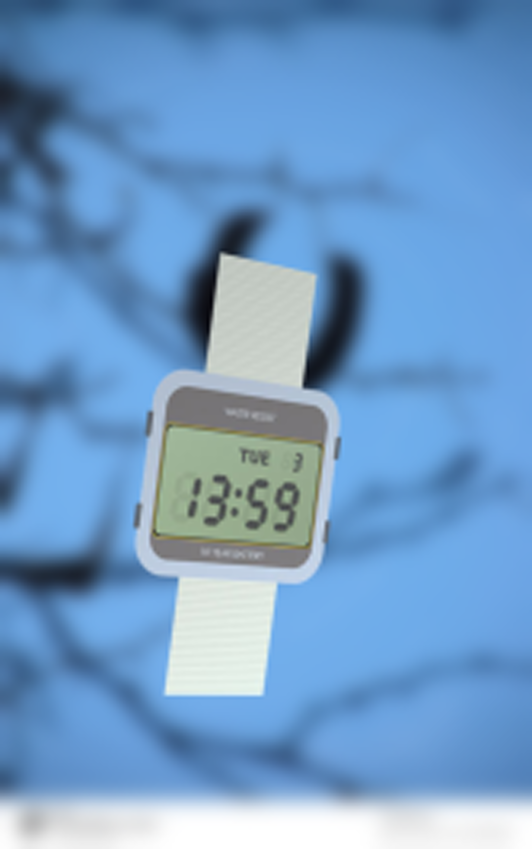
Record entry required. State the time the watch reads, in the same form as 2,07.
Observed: 13,59
